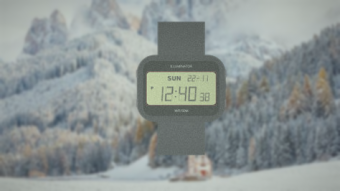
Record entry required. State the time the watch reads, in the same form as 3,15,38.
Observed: 12,40,38
